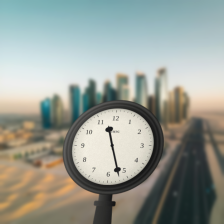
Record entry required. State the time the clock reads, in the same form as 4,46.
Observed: 11,27
